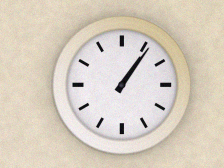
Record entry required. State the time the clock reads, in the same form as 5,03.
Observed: 1,06
